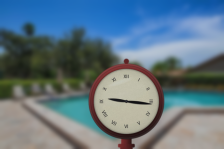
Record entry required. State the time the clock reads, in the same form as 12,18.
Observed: 9,16
